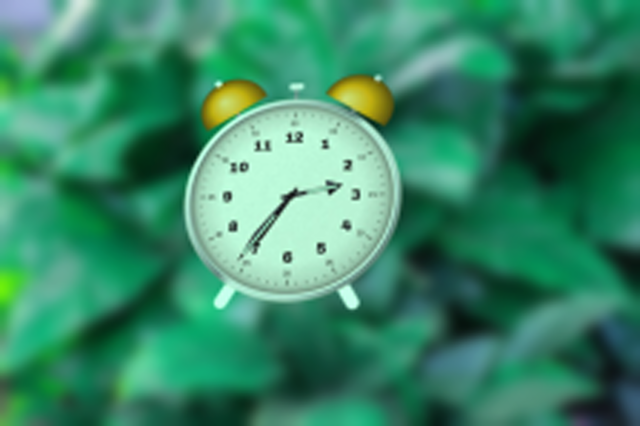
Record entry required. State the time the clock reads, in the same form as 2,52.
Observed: 2,36
